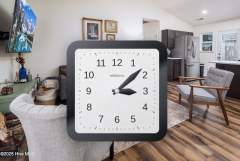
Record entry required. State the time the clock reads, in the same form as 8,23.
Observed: 3,08
